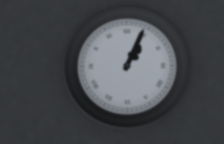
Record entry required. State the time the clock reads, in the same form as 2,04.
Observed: 1,04
